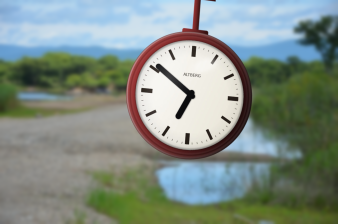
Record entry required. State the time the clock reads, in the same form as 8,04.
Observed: 6,51
